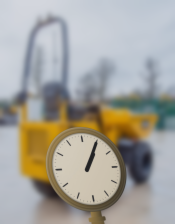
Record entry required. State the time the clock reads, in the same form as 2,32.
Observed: 1,05
